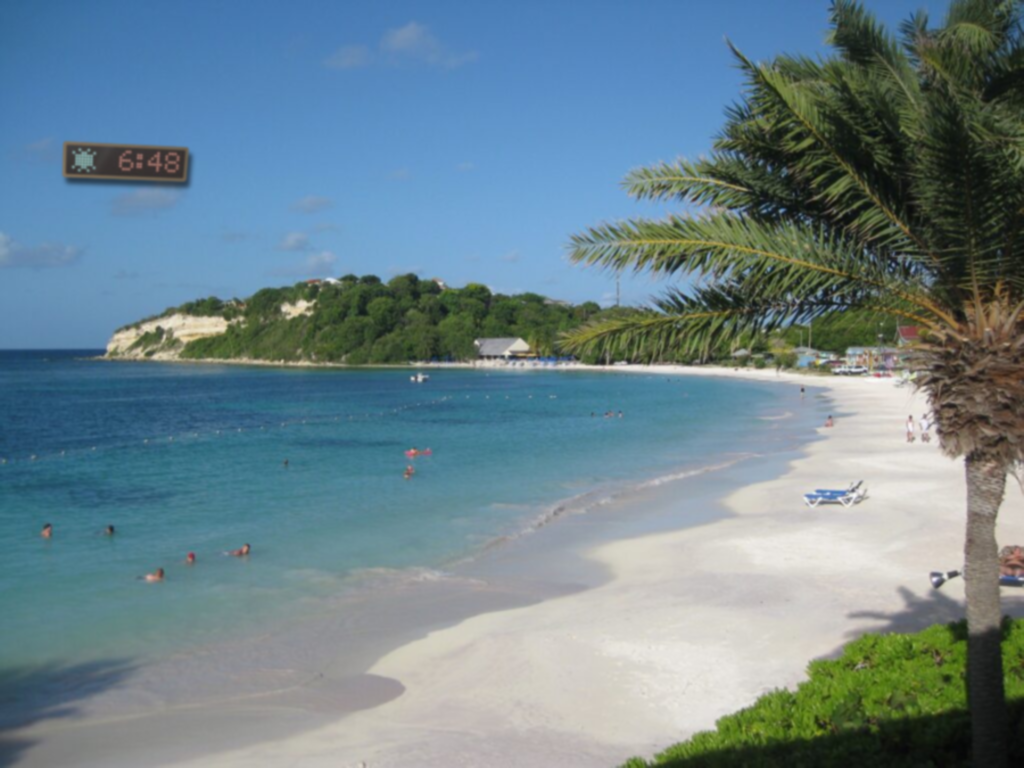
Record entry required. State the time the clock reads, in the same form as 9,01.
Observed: 6,48
